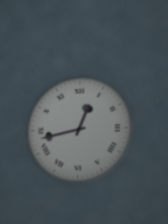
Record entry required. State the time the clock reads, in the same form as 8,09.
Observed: 12,43
